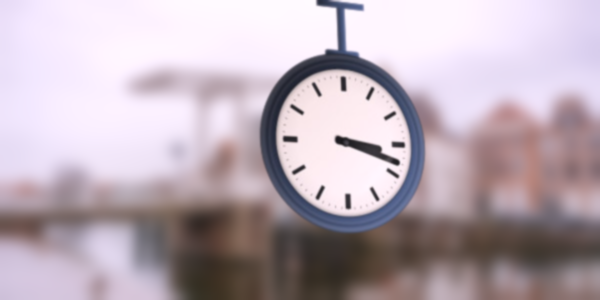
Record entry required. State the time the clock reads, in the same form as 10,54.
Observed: 3,18
